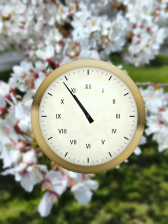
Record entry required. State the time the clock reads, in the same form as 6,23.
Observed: 10,54
